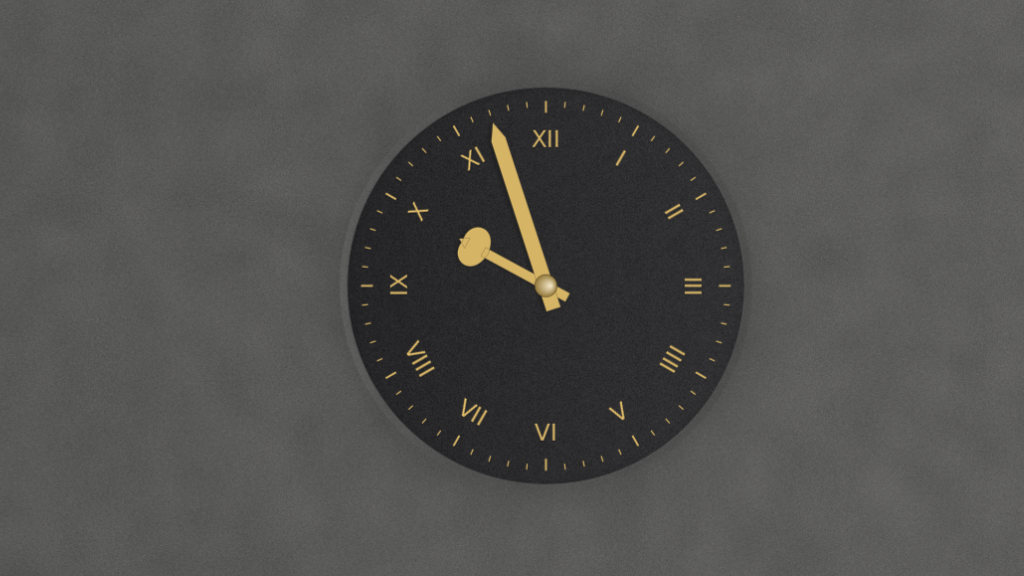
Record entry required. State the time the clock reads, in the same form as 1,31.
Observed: 9,57
